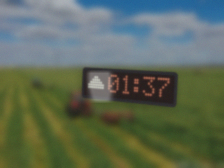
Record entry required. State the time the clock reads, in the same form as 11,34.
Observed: 1,37
